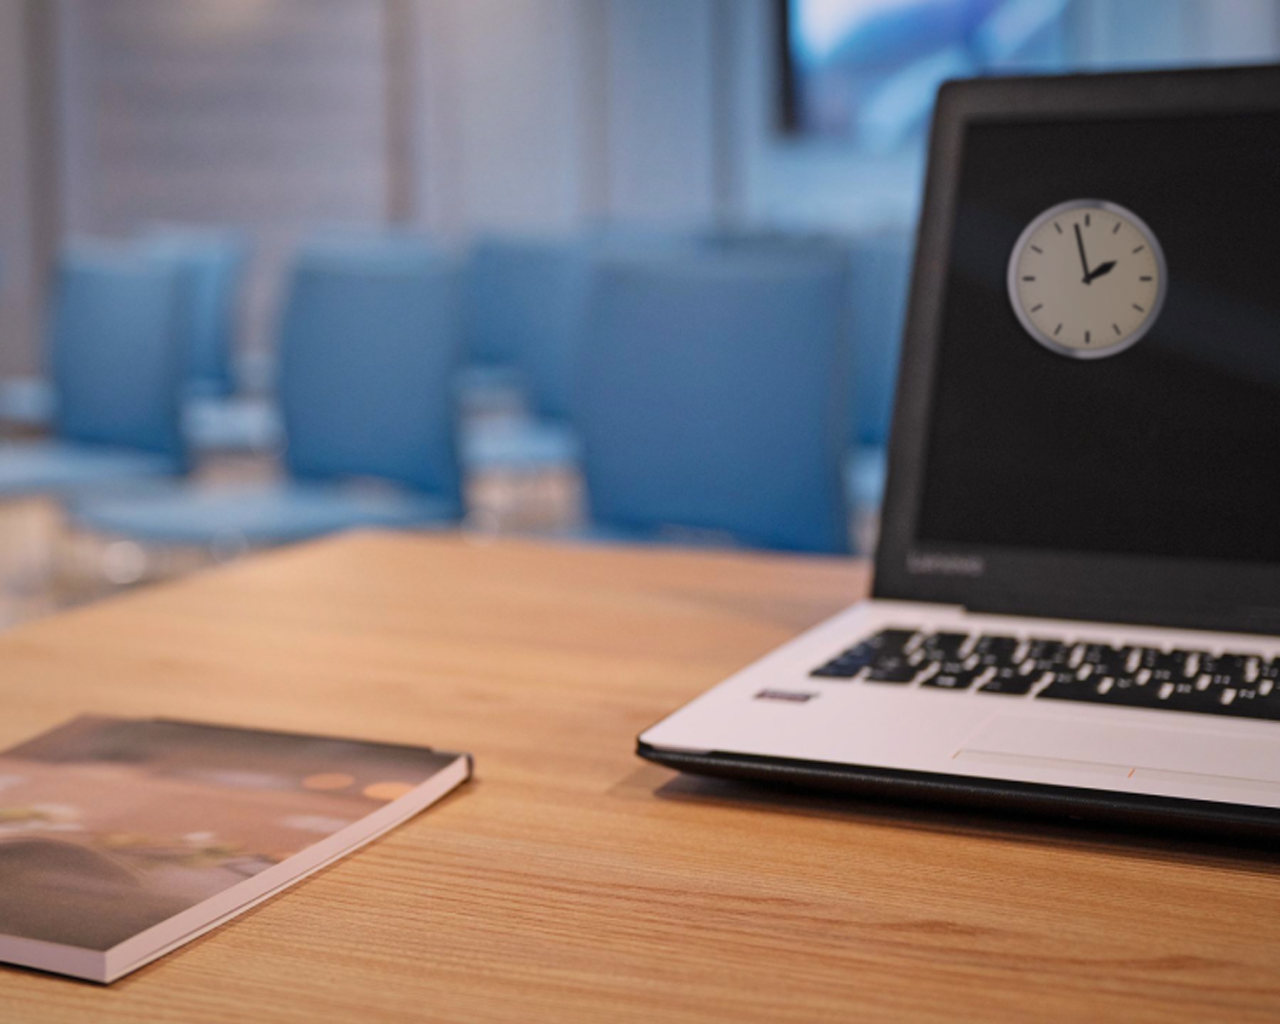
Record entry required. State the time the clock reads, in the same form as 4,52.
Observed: 1,58
